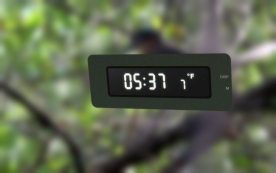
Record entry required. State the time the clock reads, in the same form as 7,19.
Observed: 5,37
